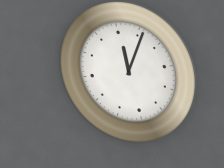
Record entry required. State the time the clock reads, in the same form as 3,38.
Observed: 12,06
